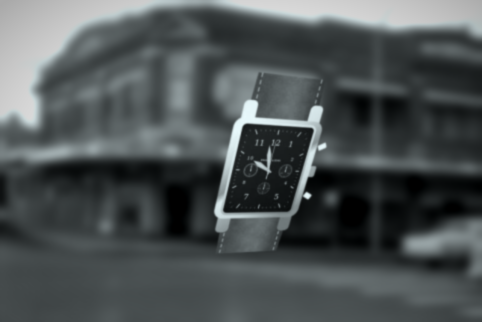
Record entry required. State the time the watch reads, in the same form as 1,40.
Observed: 9,58
